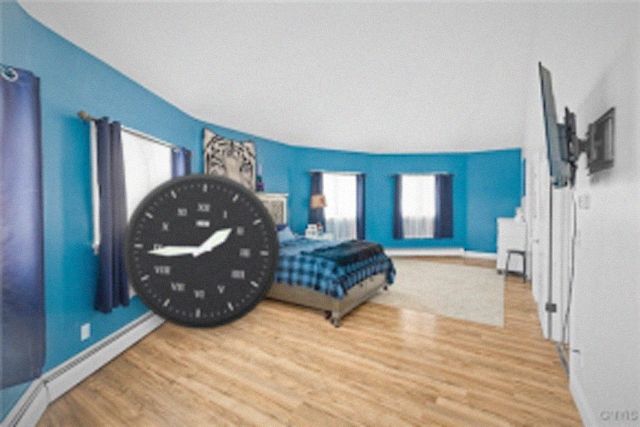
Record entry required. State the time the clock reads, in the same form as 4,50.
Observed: 1,44
